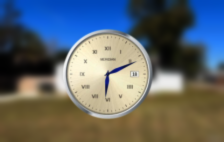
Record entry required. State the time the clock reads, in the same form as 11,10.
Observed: 6,11
